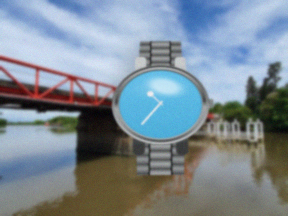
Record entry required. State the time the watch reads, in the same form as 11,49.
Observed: 10,36
